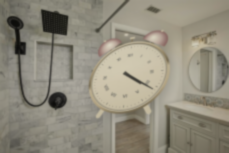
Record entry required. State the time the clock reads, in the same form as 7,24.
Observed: 4,21
